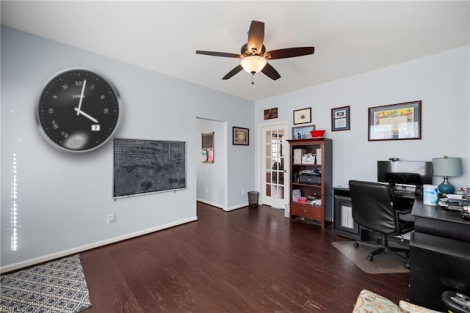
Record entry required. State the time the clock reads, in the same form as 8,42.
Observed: 4,02
